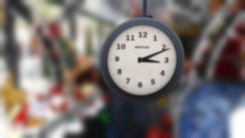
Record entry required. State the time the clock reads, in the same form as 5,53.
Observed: 3,11
